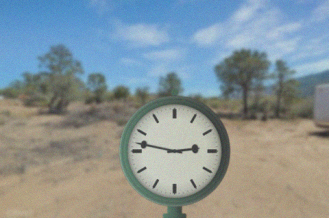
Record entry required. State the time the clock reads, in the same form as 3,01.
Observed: 2,47
